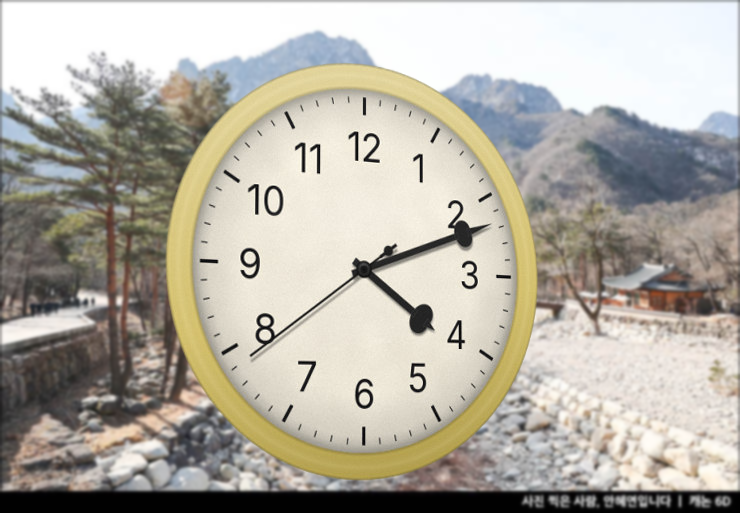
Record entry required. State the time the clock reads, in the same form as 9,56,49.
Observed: 4,11,39
